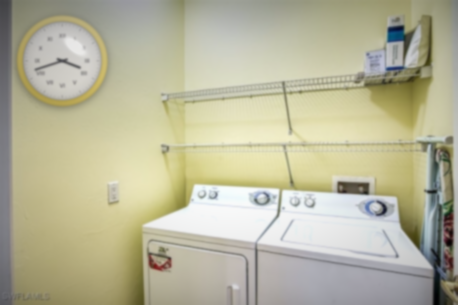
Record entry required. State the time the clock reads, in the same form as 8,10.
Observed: 3,42
